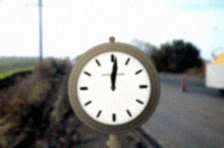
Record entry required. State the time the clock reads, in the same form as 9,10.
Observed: 12,01
